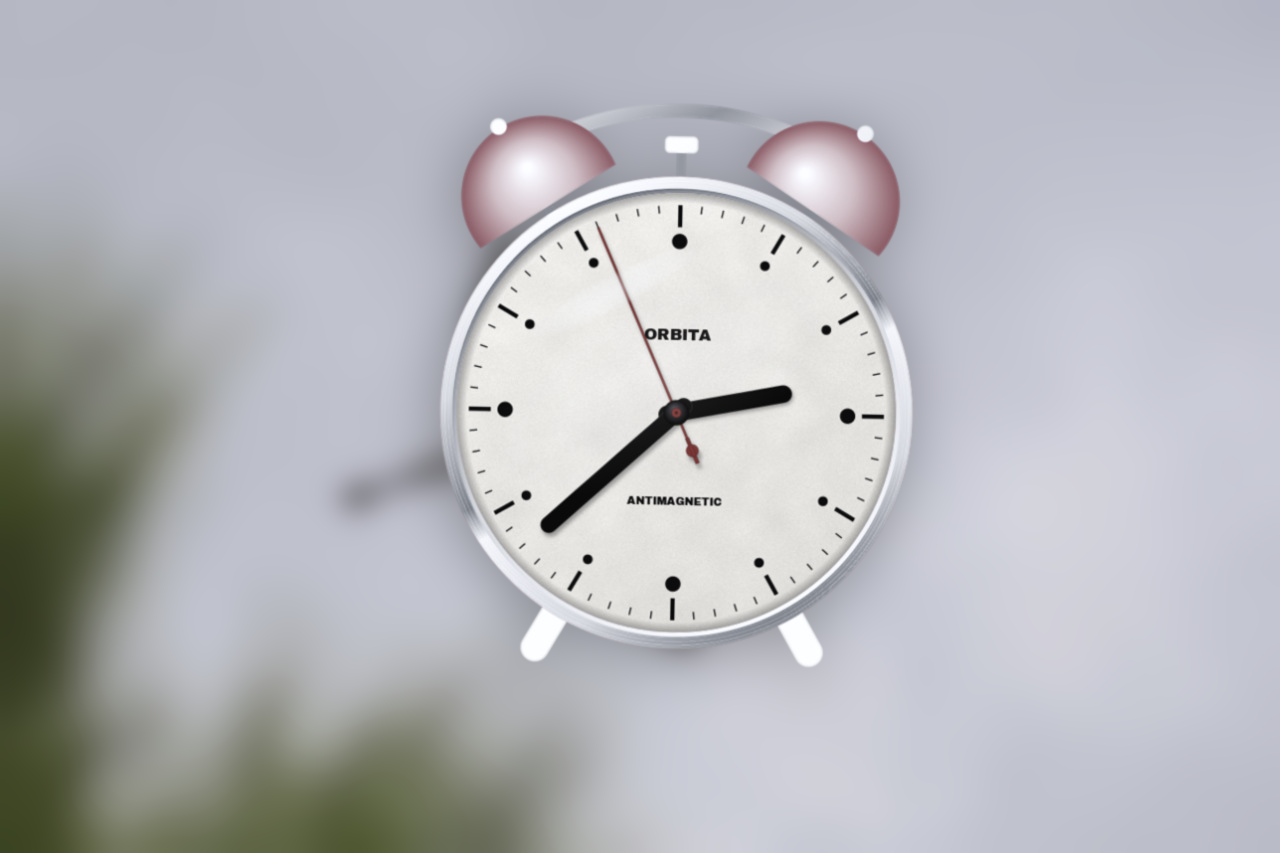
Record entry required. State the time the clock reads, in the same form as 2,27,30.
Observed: 2,37,56
